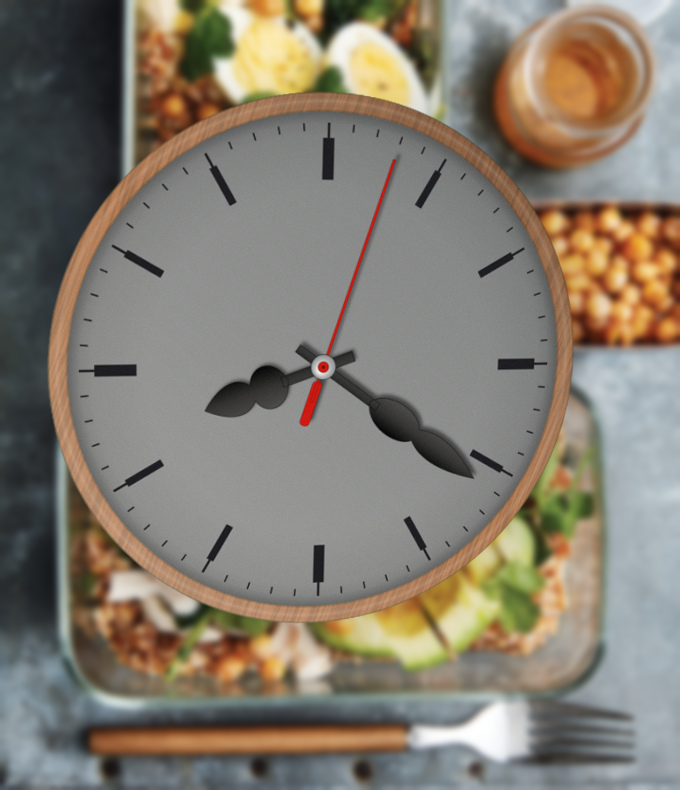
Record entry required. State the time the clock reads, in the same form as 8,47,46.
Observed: 8,21,03
